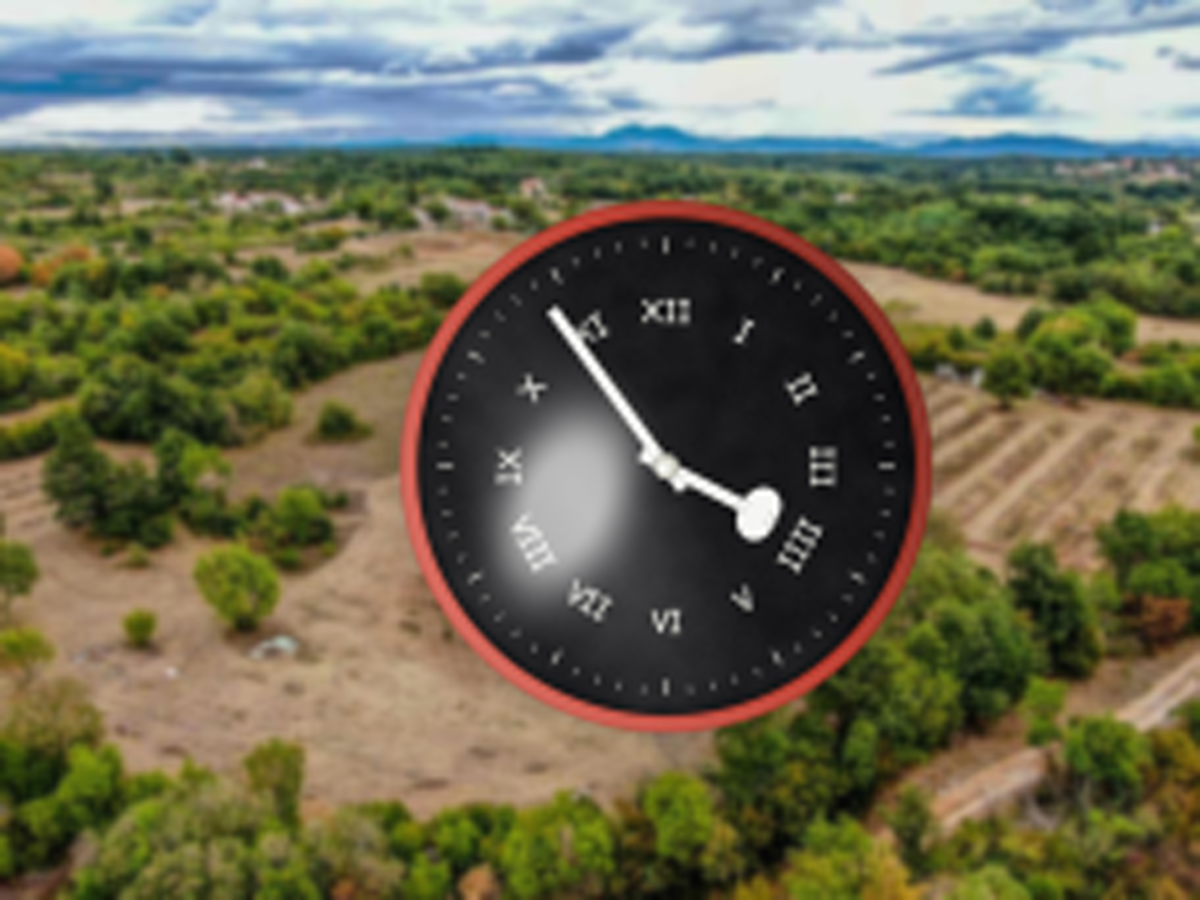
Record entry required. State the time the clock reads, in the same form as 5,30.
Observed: 3,54
